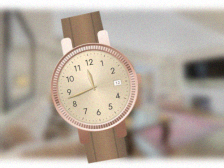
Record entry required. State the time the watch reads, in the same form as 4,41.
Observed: 11,43
